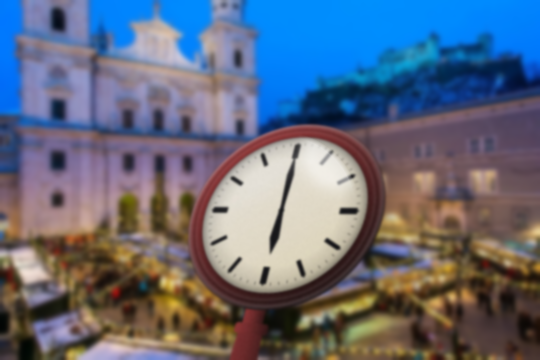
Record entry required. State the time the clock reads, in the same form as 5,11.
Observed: 6,00
